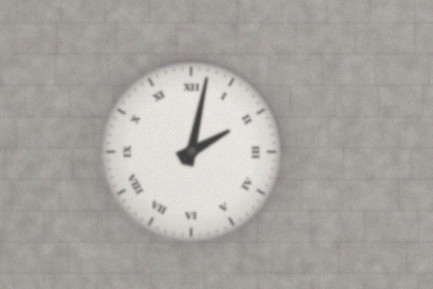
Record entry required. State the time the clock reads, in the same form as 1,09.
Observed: 2,02
